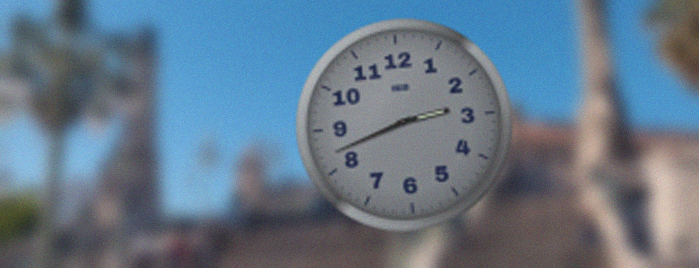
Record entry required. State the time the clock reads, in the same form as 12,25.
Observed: 2,42
